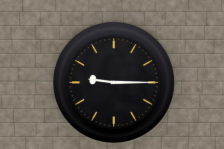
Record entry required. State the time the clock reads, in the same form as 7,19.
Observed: 9,15
